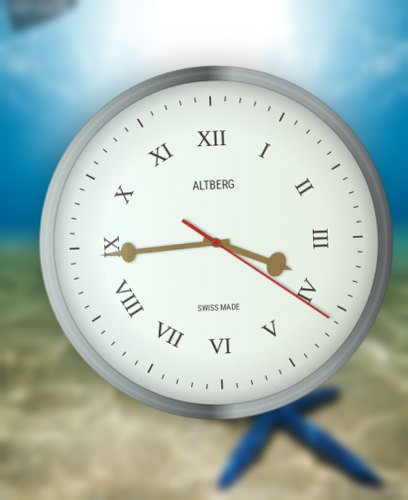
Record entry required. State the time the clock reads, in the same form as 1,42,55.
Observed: 3,44,21
